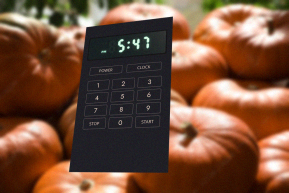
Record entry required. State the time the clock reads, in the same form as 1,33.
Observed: 5,47
